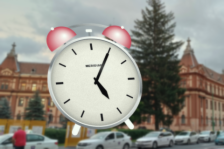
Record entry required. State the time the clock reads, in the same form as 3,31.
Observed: 5,05
